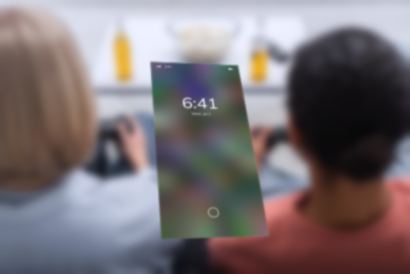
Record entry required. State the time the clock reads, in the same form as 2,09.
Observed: 6,41
